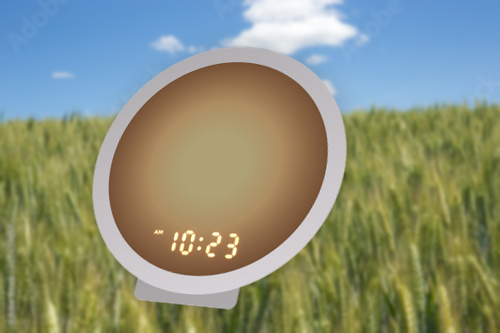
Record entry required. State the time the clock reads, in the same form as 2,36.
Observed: 10,23
